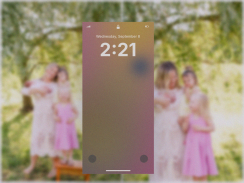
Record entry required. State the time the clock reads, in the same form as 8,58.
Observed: 2,21
